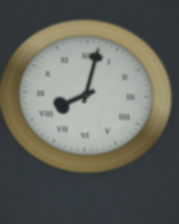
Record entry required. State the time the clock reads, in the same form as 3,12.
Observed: 8,02
